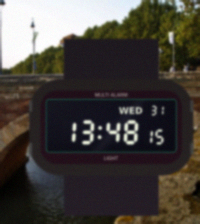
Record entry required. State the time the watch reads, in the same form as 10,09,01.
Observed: 13,48,15
